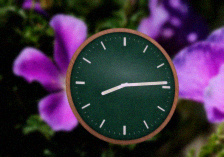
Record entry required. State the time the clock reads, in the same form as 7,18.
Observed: 8,14
